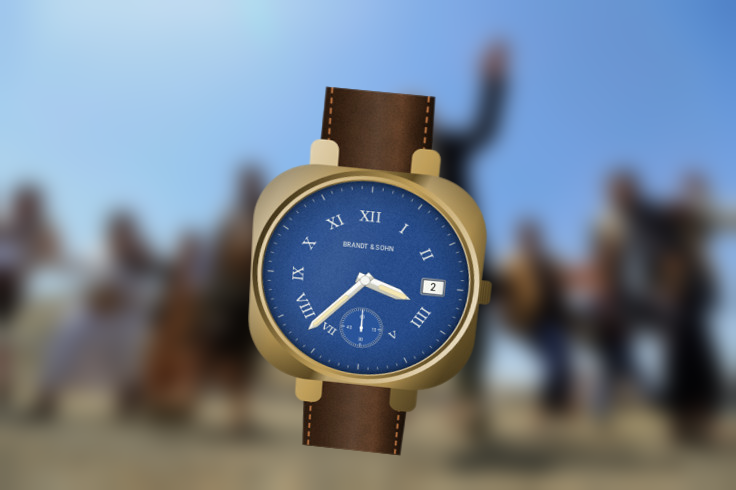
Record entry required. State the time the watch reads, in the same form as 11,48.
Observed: 3,37
